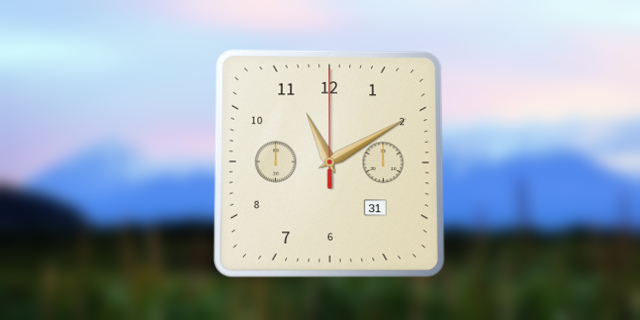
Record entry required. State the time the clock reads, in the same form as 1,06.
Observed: 11,10
